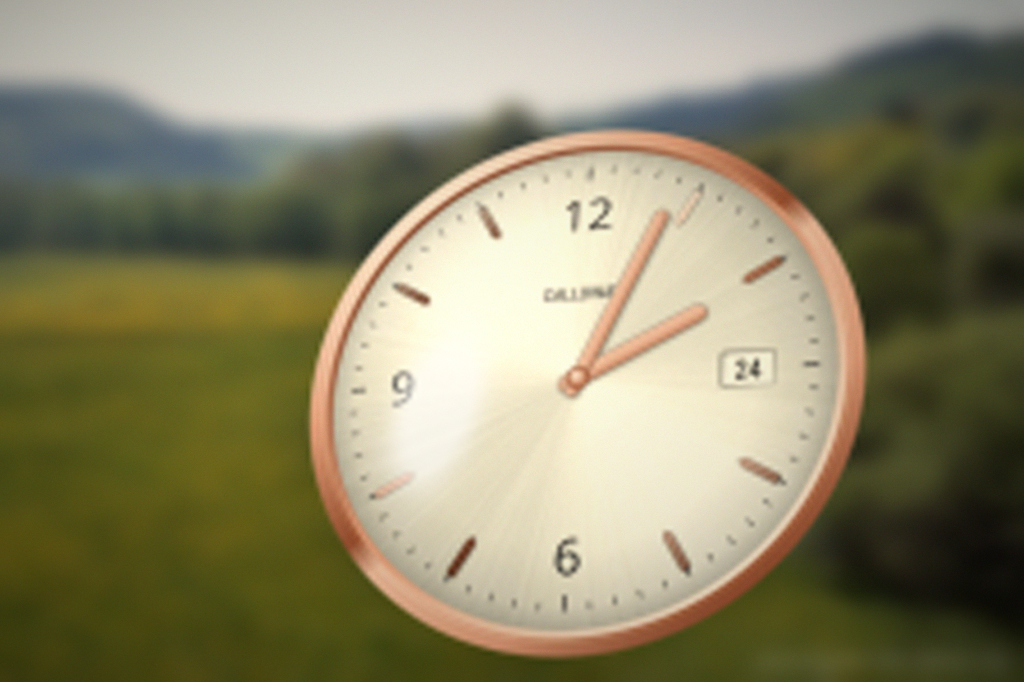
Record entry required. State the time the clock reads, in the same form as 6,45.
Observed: 2,04
